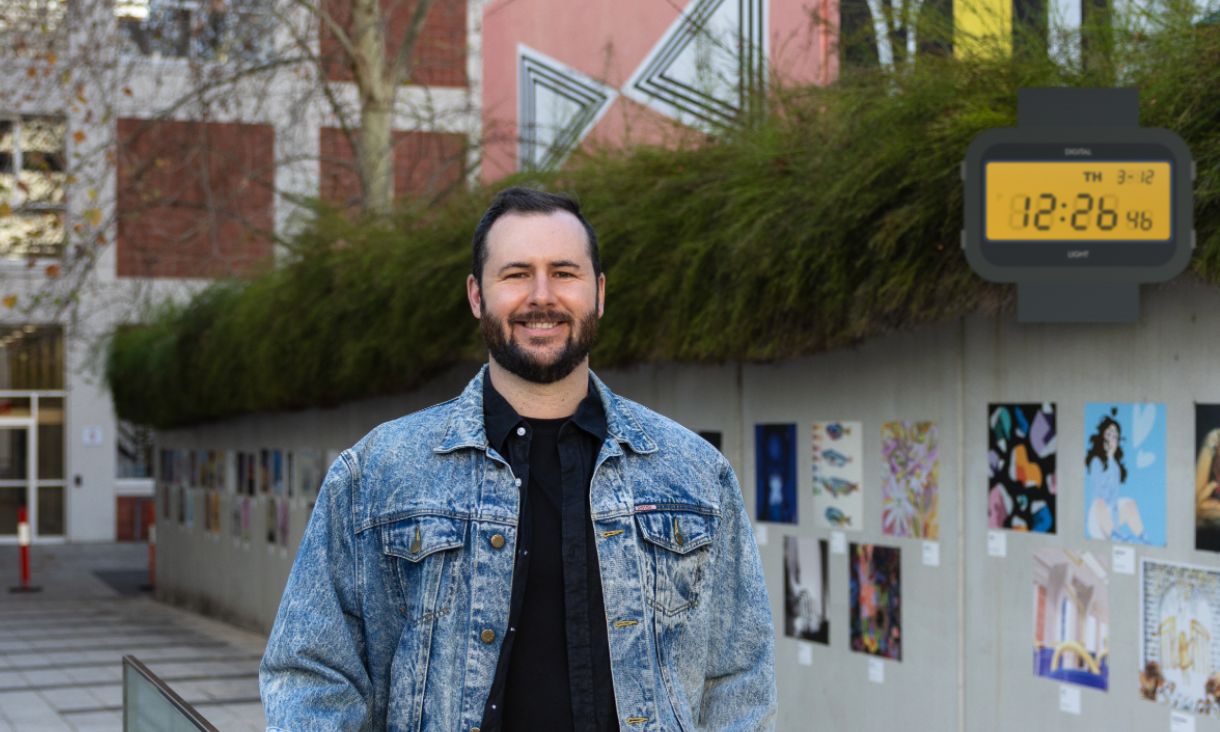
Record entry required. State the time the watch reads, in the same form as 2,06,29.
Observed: 12,26,46
